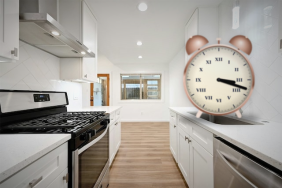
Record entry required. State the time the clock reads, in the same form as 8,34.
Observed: 3,18
